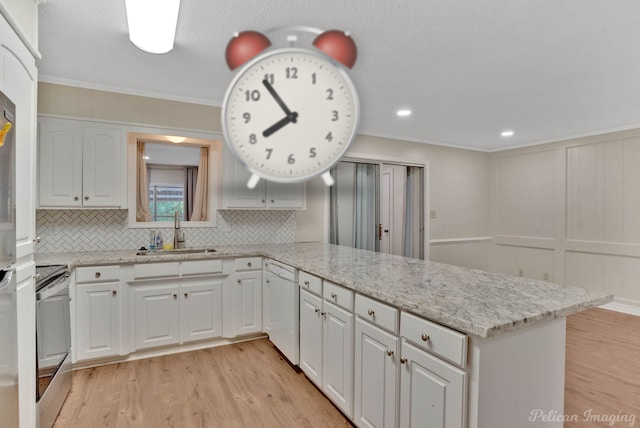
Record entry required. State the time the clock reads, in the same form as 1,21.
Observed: 7,54
